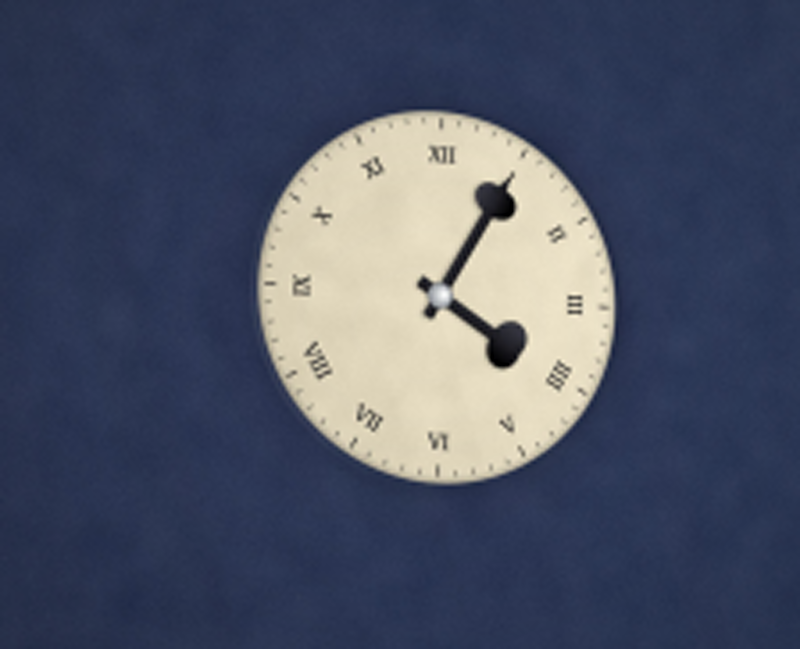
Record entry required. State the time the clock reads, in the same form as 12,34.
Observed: 4,05
